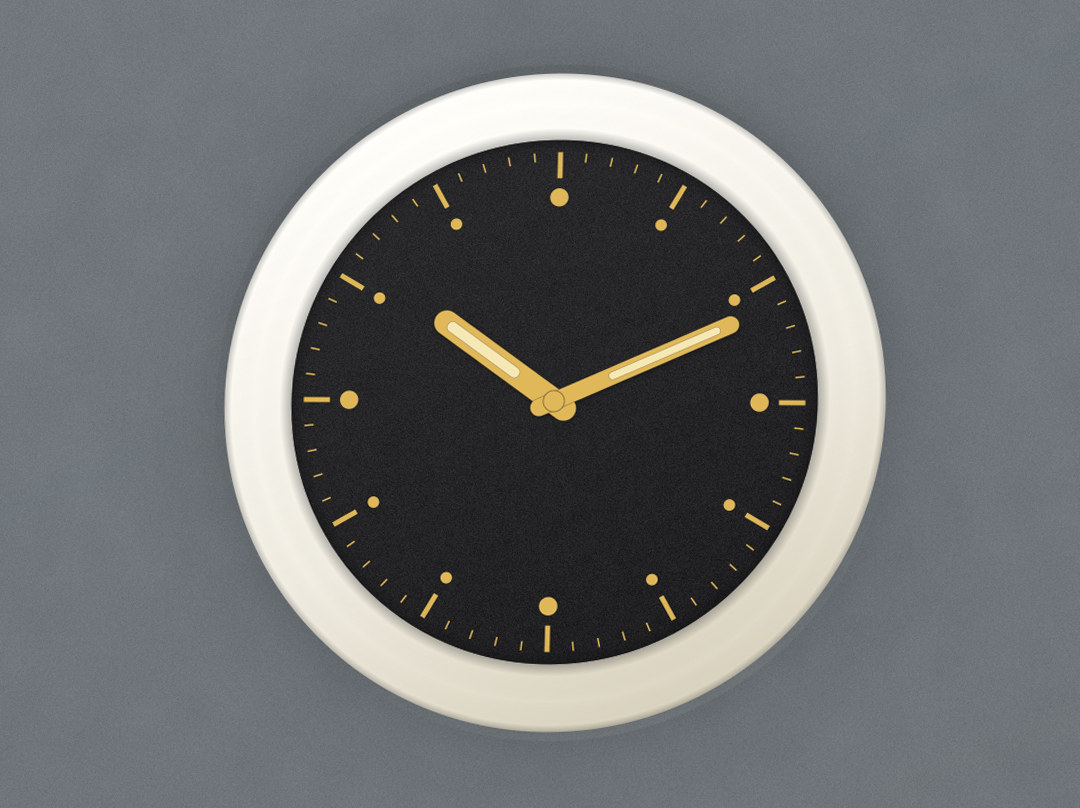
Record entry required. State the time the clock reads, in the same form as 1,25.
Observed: 10,11
